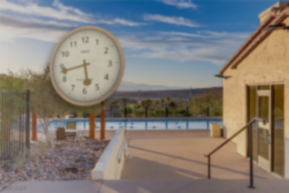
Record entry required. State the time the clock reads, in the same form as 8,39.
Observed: 5,43
